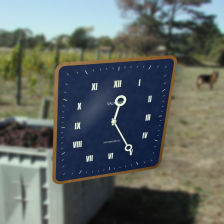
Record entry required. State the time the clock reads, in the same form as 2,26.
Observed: 12,25
